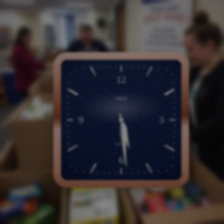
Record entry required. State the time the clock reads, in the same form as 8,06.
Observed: 5,29
